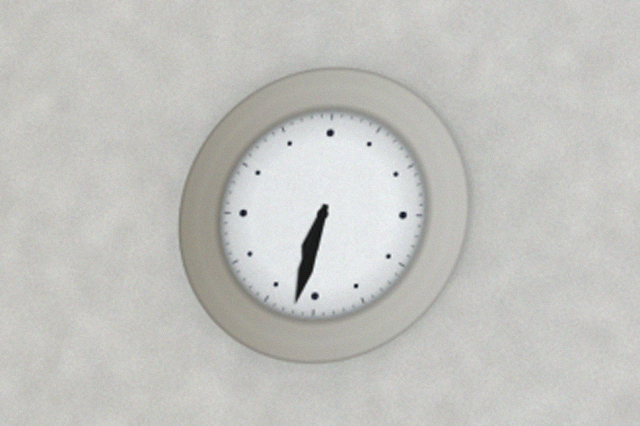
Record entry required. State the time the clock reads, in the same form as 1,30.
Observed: 6,32
